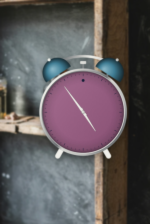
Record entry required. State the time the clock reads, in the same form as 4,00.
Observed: 4,54
